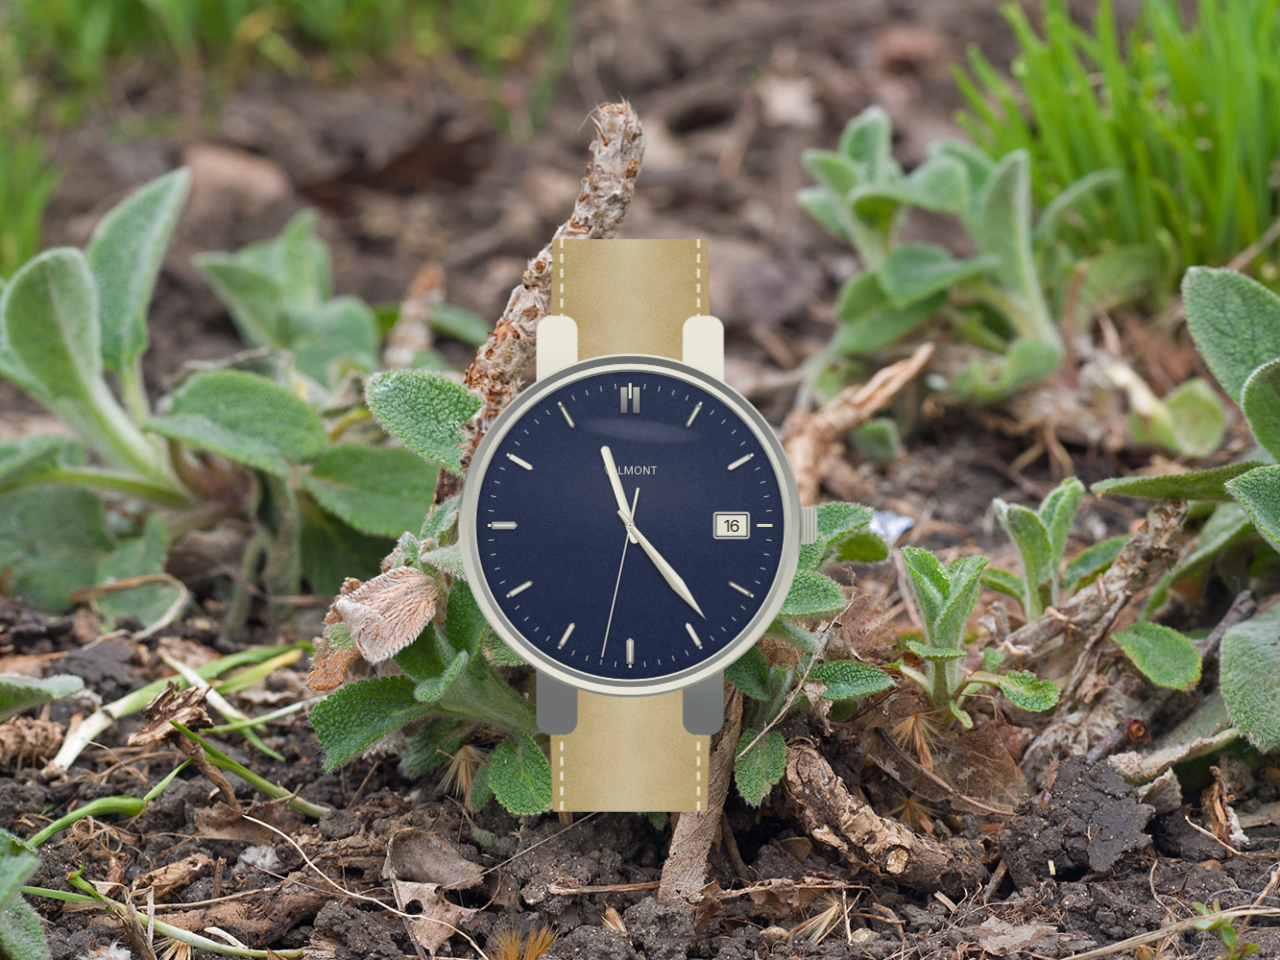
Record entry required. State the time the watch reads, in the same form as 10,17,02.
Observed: 11,23,32
